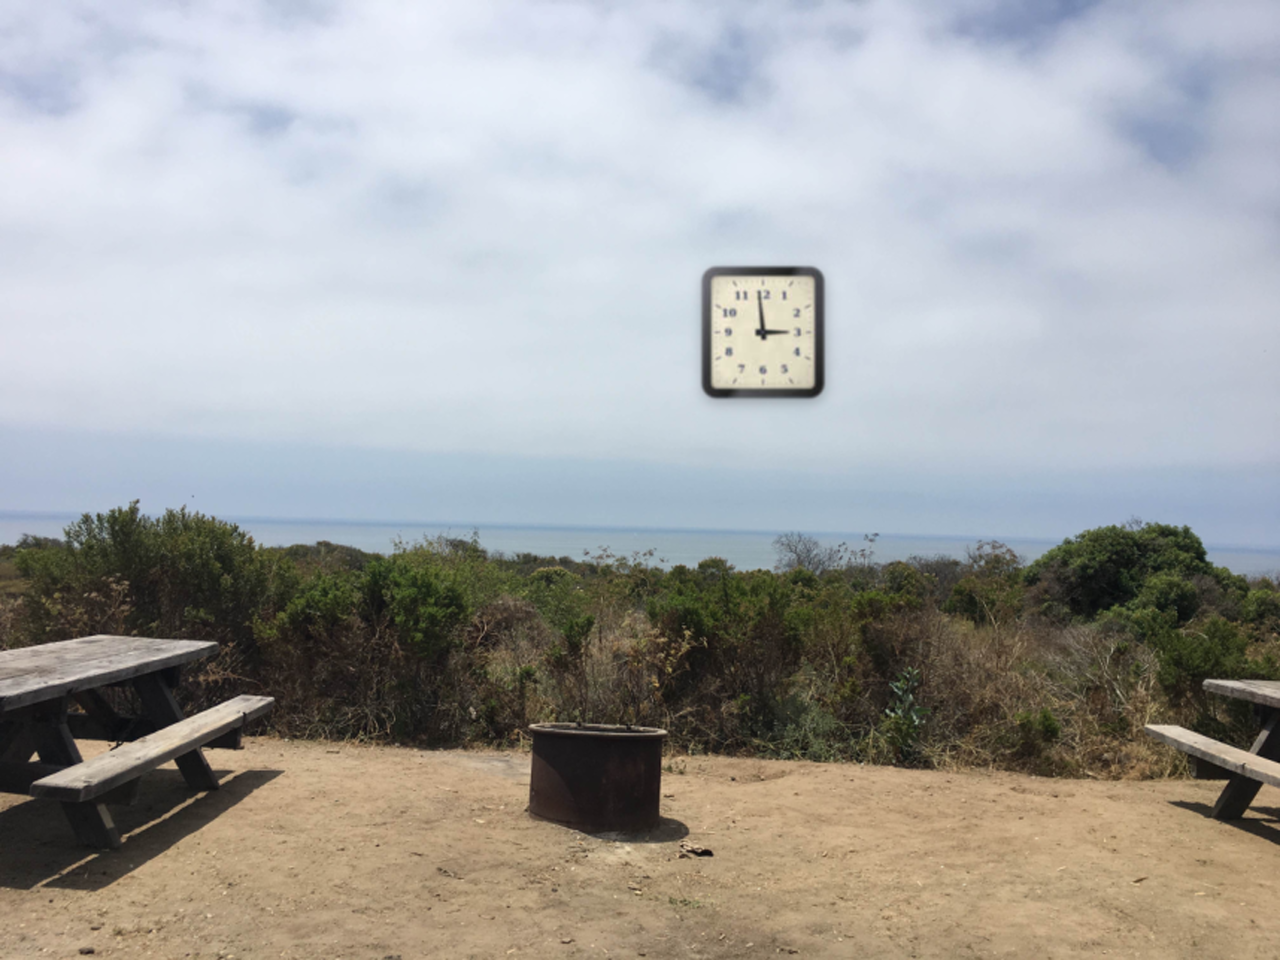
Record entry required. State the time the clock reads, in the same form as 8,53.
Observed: 2,59
